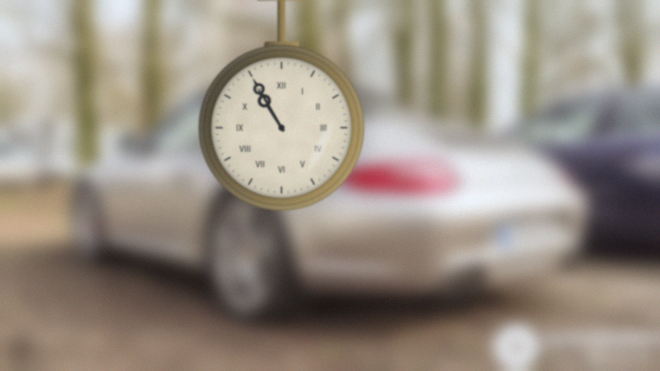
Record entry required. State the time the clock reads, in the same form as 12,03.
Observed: 10,55
